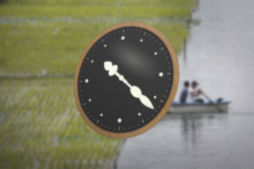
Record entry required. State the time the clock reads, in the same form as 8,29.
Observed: 10,22
